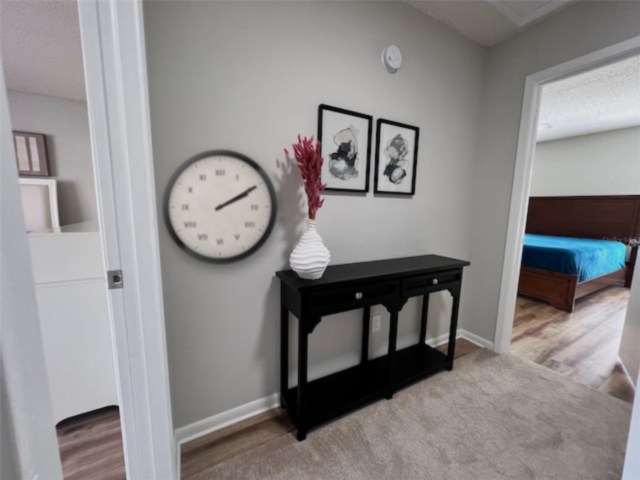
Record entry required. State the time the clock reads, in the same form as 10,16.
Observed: 2,10
